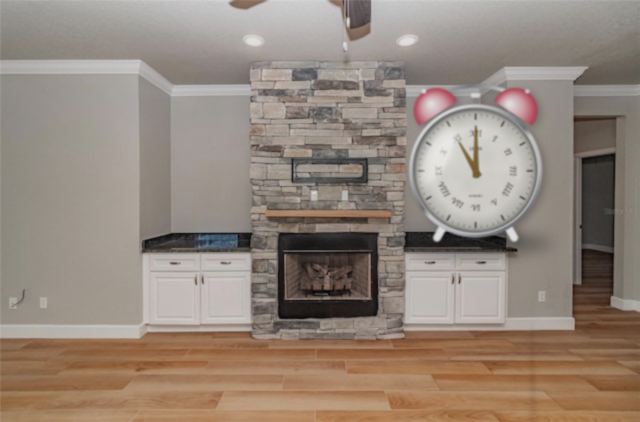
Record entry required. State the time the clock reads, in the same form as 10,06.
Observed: 11,00
